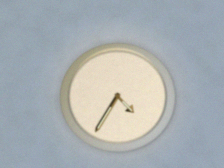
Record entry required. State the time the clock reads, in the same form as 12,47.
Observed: 4,35
